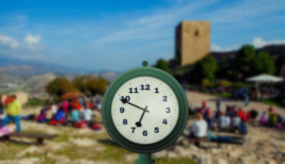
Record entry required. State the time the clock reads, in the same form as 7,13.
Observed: 6,49
